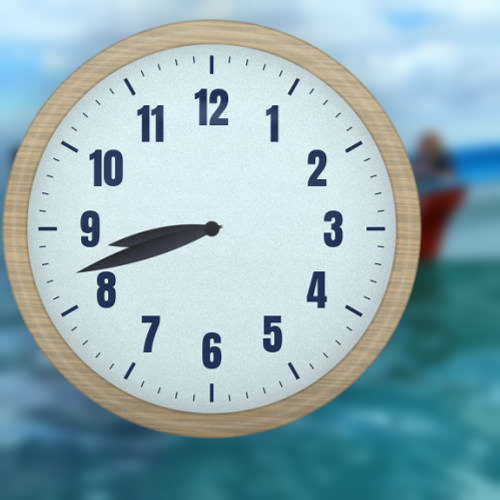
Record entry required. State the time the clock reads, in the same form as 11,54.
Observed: 8,42
